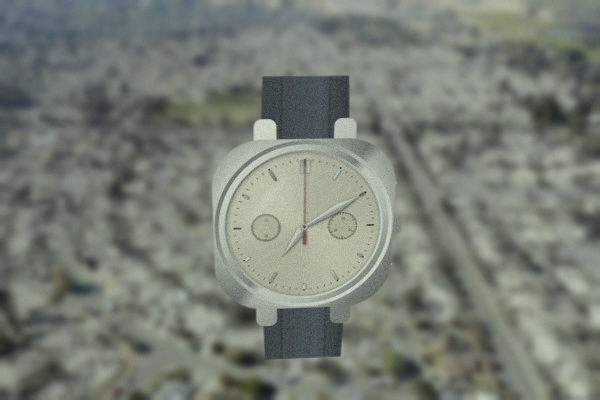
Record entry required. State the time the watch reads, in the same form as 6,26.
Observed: 7,10
